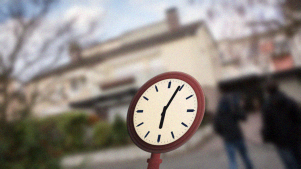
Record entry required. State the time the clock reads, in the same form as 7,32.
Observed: 6,04
